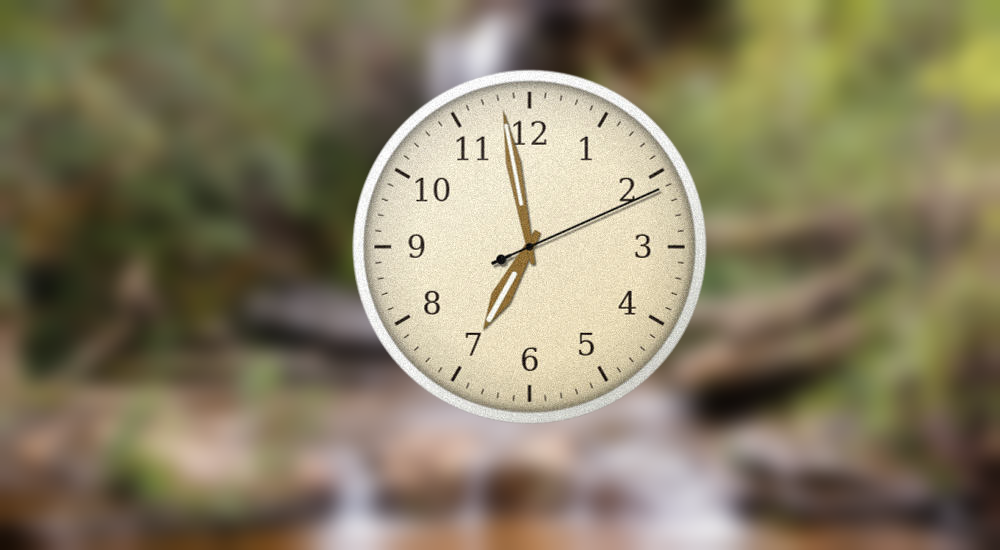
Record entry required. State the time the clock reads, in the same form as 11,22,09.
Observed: 6,58,11
